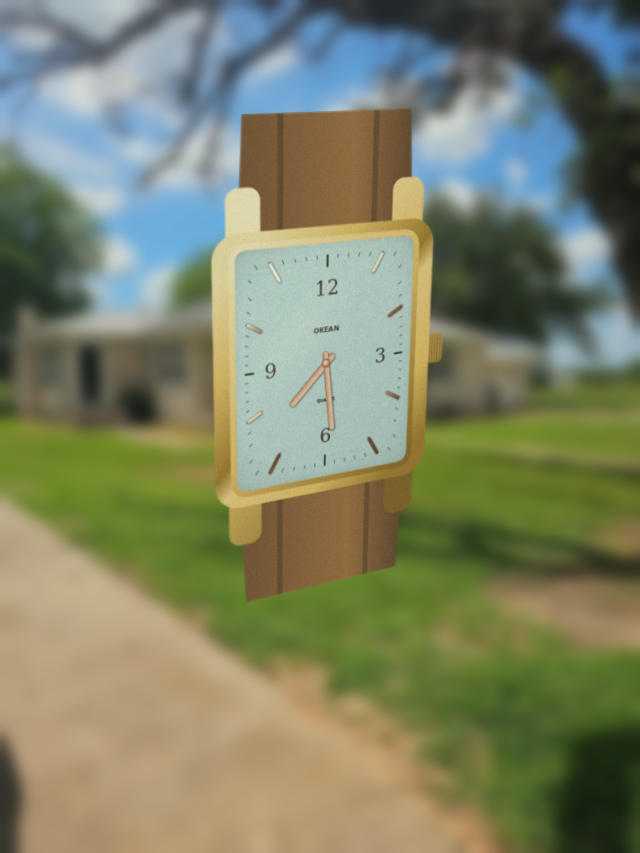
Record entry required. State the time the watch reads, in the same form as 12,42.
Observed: 7,29
